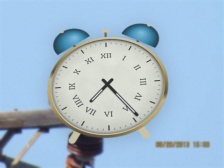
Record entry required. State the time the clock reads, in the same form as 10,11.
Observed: 7,24
